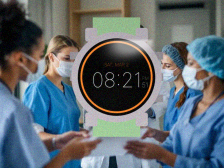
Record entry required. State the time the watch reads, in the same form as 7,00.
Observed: 8,21
